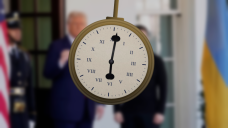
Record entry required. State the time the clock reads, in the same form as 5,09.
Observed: 6,01
